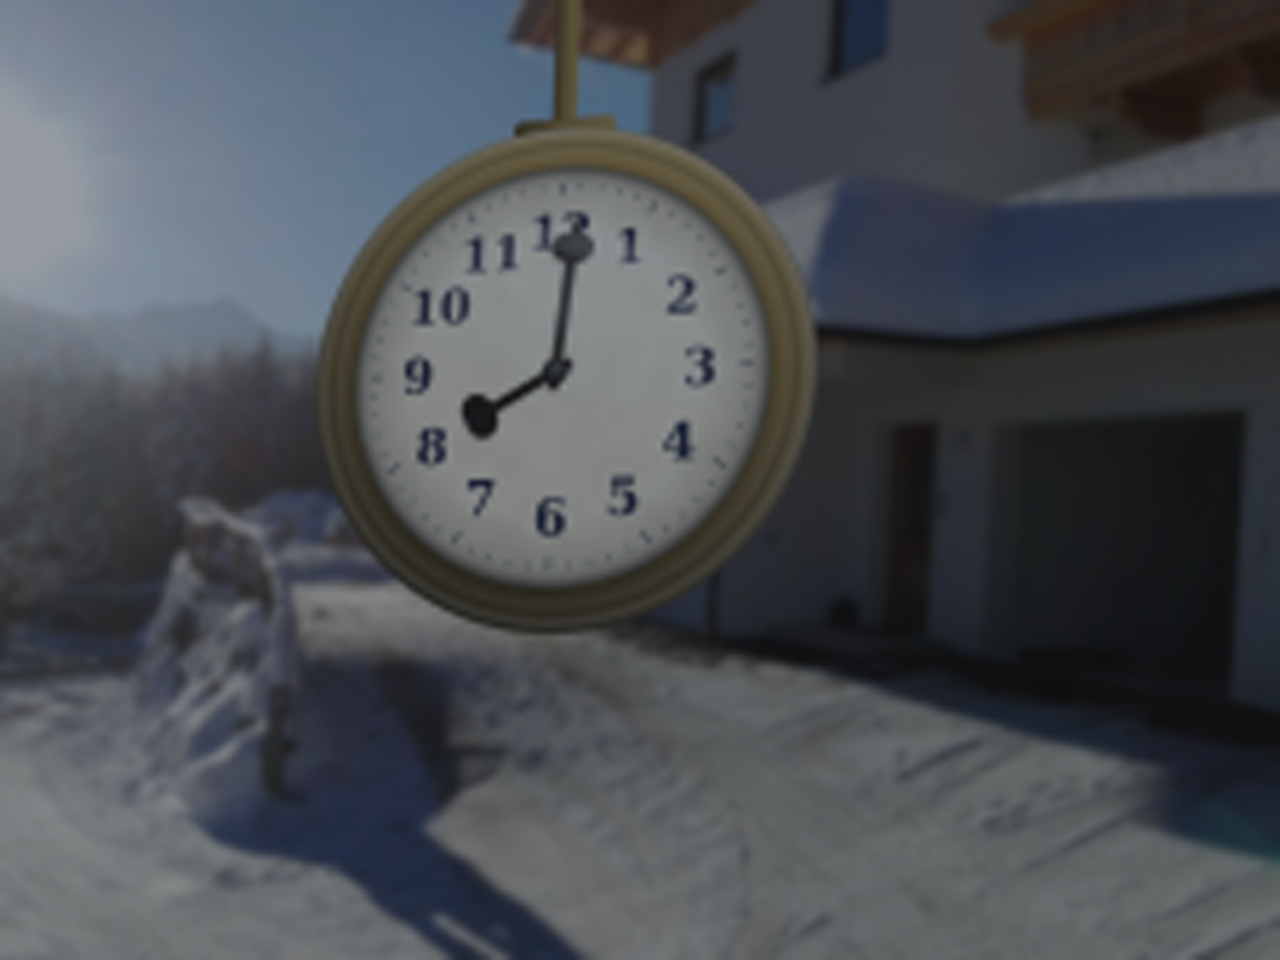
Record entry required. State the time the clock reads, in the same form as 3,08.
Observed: 8,01
